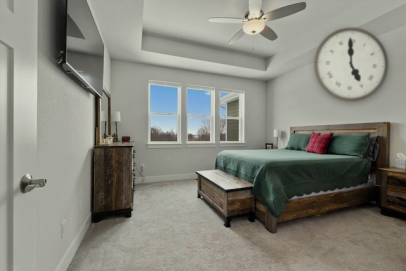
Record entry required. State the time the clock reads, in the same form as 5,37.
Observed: 4,59
